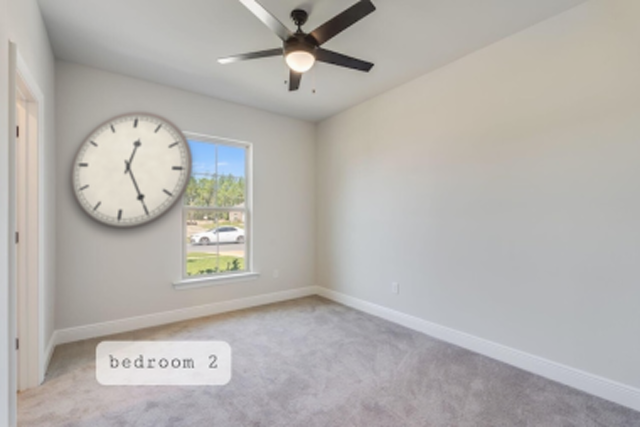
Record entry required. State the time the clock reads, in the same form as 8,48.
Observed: 12,25
